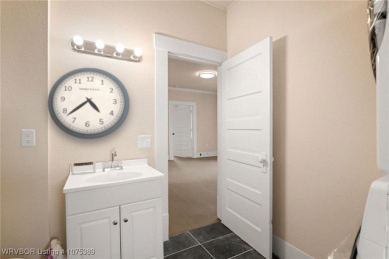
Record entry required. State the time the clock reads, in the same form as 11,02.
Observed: 4,38
